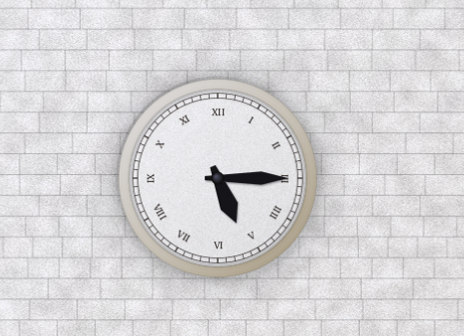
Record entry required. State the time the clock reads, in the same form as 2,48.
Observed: 5,15
